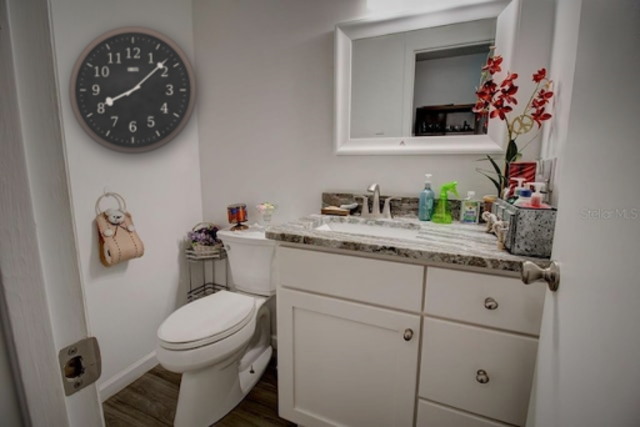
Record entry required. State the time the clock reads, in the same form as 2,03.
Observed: 8,08
